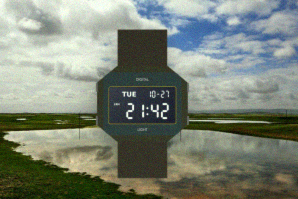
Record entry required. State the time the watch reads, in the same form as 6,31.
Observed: 21,42
